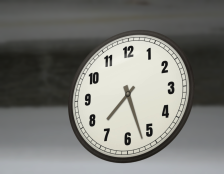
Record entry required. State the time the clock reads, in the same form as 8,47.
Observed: 7,27
